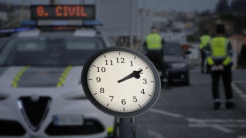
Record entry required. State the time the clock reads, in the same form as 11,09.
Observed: 2,10
